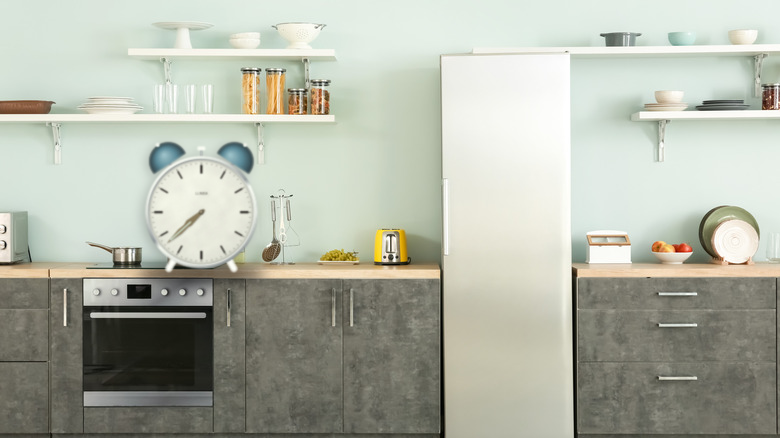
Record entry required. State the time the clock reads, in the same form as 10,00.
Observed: 7,38
